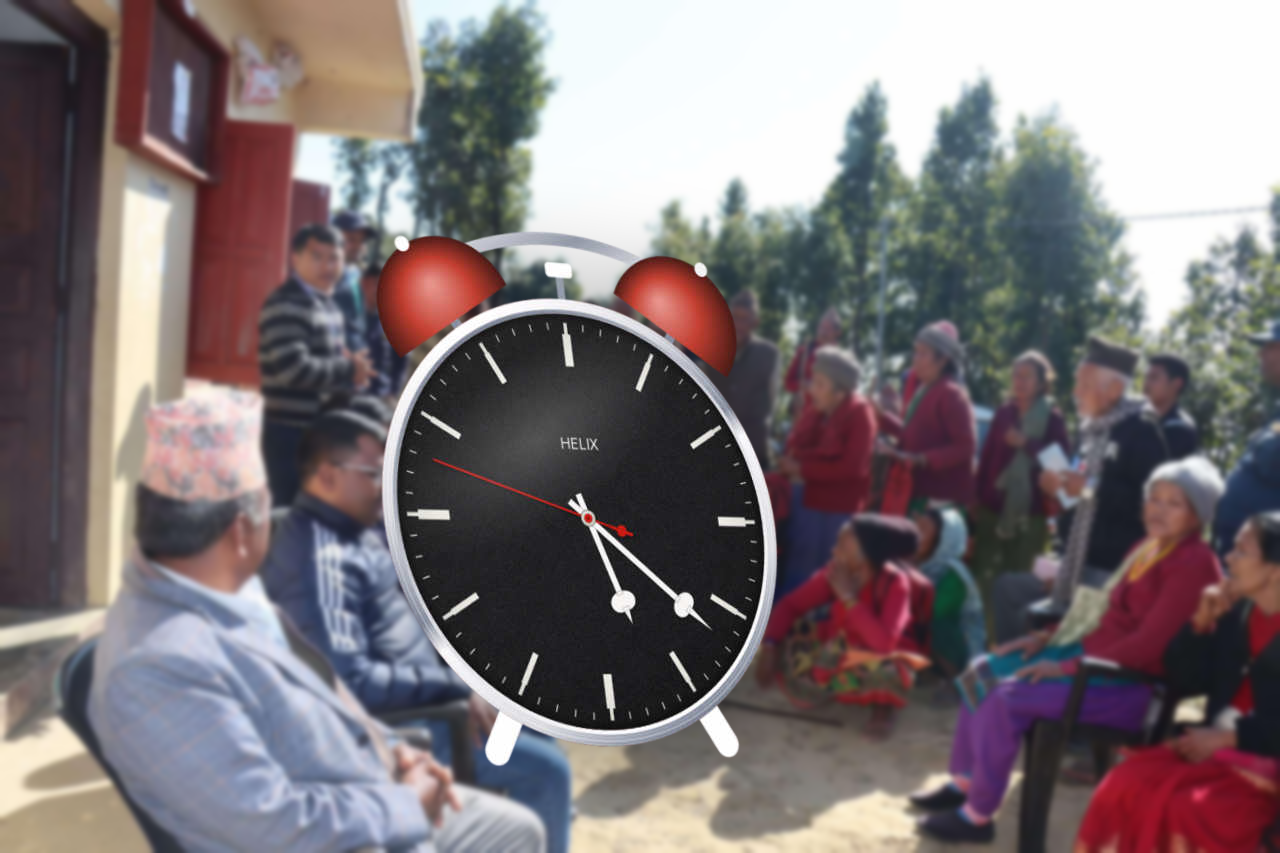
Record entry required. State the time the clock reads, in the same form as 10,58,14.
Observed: 5,21,48
